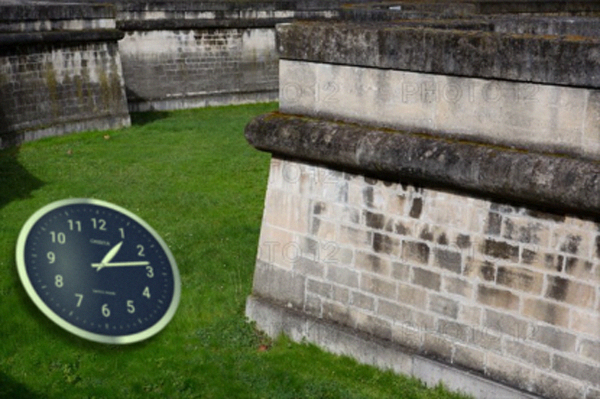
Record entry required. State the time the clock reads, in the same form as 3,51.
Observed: 1,13
